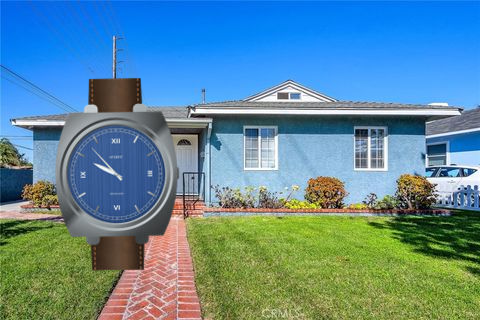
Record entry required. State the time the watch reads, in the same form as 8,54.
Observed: 9,53
